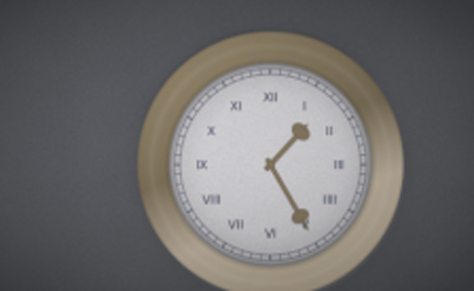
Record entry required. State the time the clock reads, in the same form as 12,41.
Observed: 1,25
